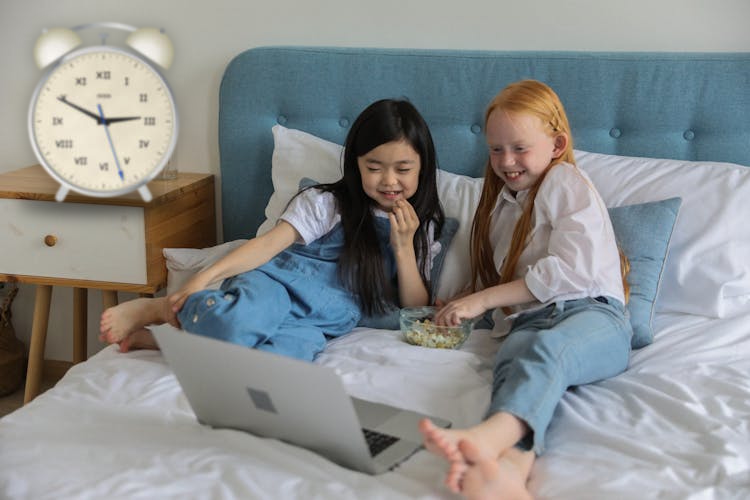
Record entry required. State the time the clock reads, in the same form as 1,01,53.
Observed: 2,49,27
